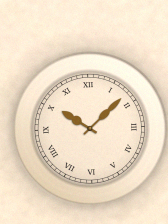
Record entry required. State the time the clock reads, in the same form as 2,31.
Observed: 10,08
